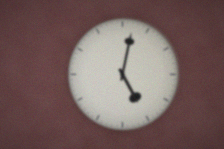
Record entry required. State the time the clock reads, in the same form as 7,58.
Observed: 5,02
